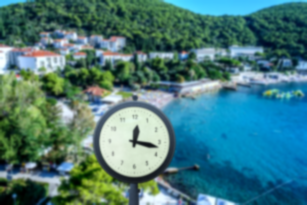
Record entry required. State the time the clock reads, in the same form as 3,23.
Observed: 12,17
